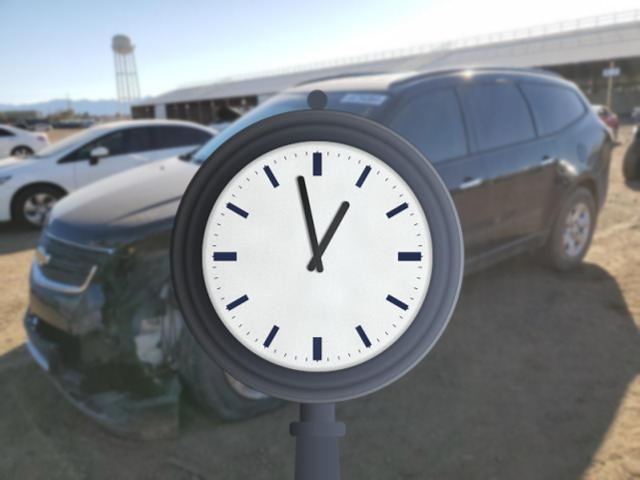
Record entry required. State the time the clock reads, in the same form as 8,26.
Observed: 12,58
